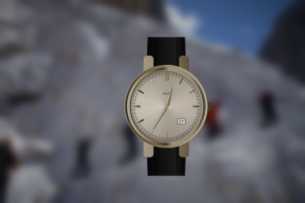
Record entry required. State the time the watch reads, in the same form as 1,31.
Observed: 12,35
